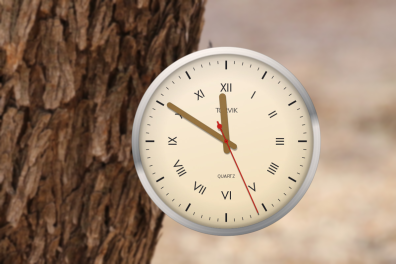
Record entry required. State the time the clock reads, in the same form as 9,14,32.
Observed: 11,50,26
